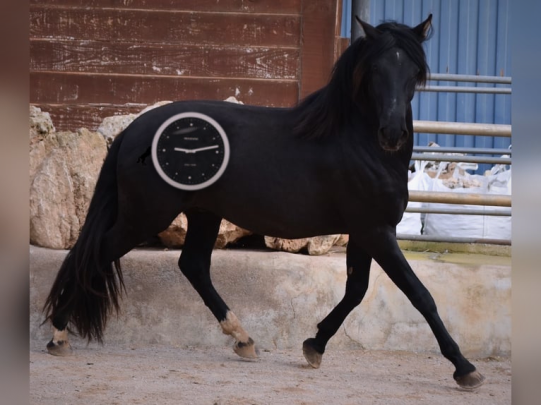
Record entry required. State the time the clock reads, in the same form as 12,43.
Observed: 9,13
